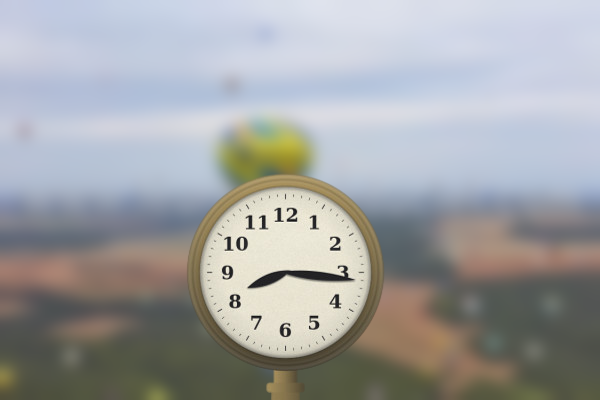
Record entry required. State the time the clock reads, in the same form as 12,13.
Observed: 8,16
